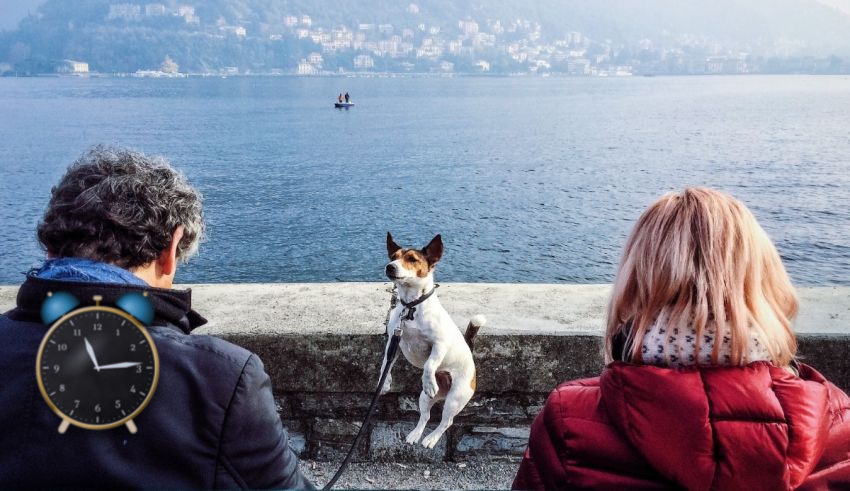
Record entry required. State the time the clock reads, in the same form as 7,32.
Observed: 11,14
